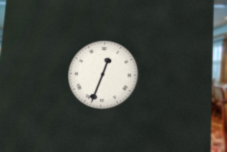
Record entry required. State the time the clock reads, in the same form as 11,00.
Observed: 12,33
